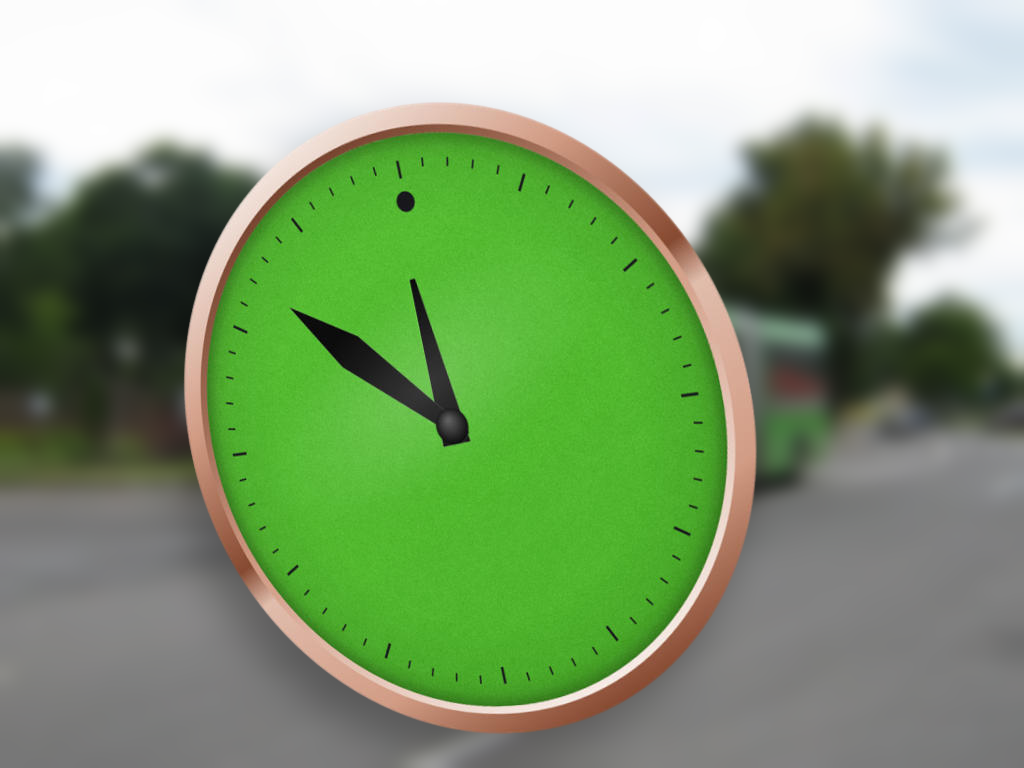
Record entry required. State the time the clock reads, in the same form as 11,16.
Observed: 11,52
